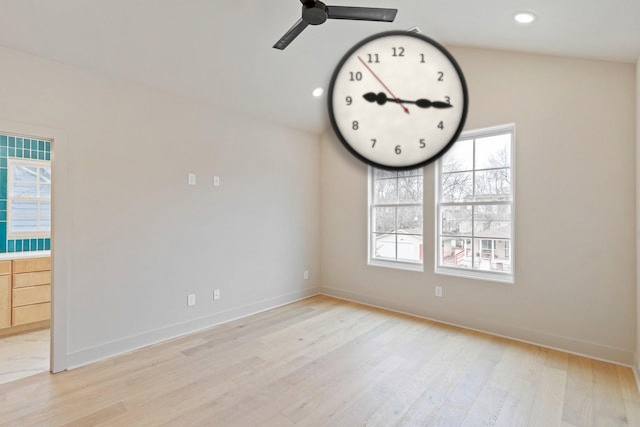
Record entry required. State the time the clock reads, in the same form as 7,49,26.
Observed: 9,15,53
